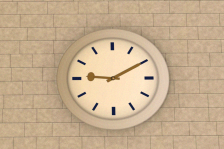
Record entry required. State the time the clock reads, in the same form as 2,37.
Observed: 9,10
